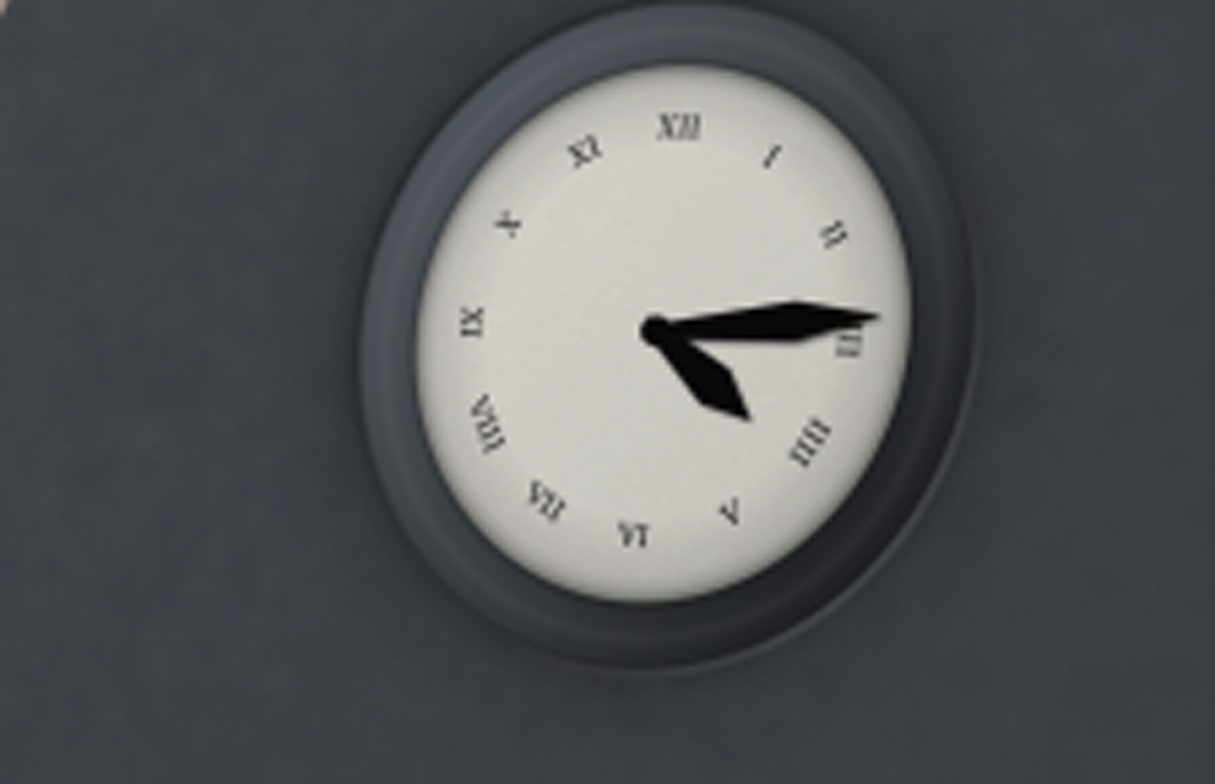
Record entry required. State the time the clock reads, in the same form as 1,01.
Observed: 4,14
